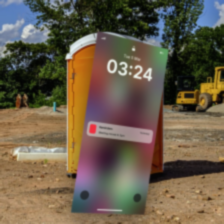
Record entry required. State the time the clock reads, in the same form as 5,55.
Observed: 3,24
